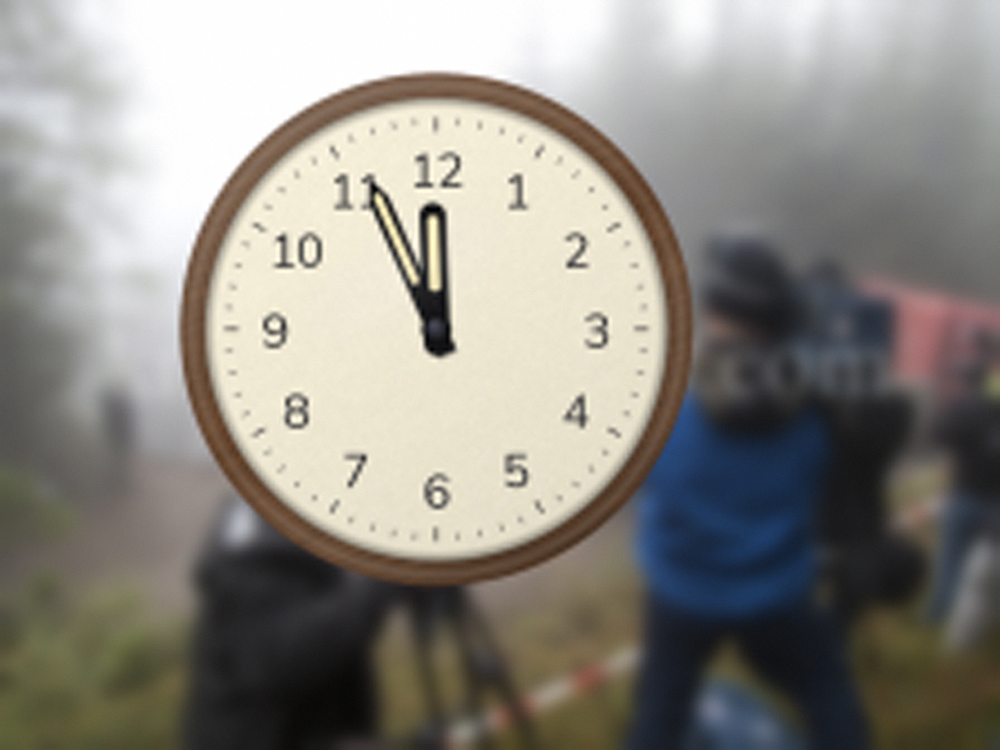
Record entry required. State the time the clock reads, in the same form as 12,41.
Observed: 11,56
